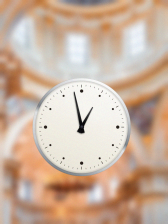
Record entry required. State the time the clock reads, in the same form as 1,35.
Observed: 12,58
